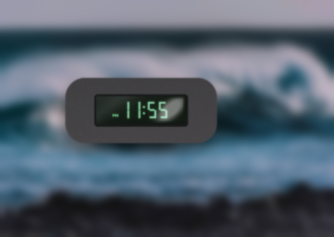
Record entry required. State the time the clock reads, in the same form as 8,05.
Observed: 11,55
